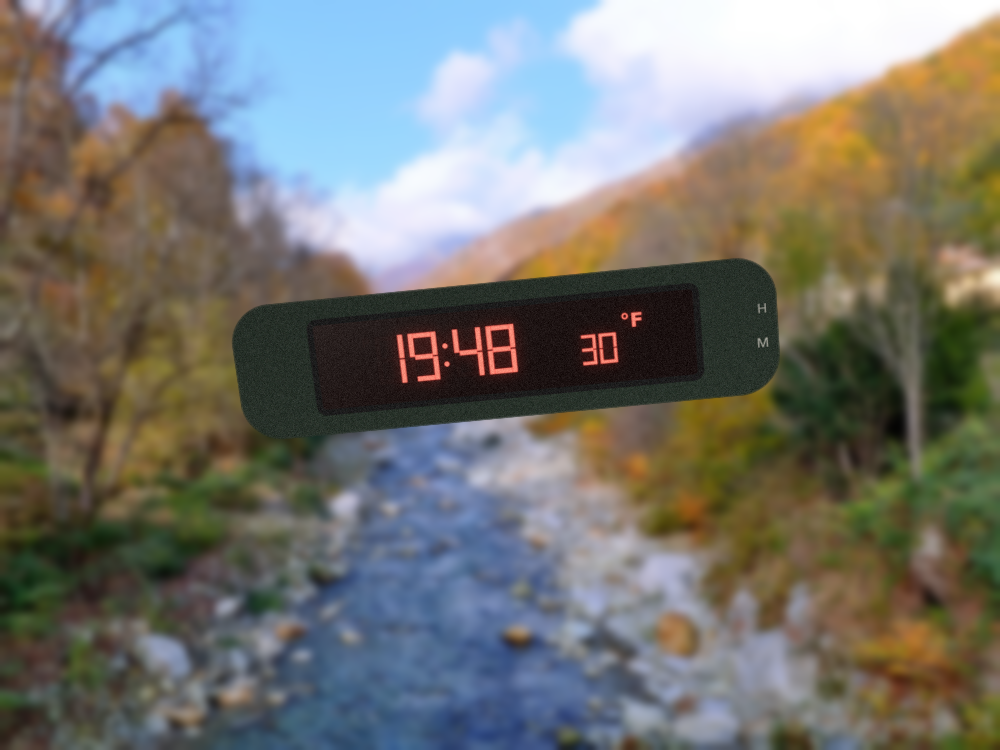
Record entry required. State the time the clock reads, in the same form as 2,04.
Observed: 19,48
